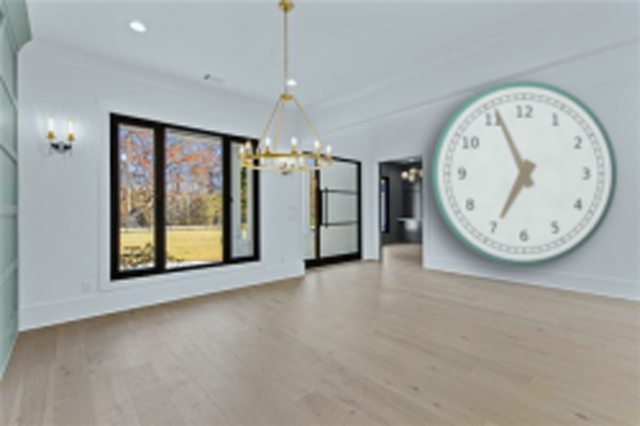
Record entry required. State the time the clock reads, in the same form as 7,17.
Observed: 6,56
